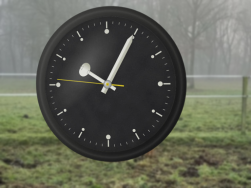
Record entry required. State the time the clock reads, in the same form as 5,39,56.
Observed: 10,04,46
